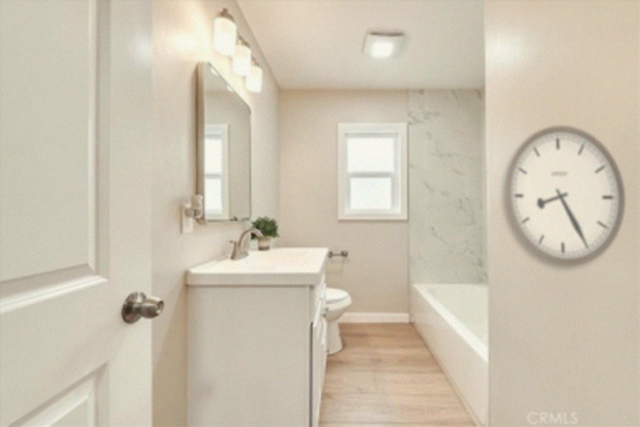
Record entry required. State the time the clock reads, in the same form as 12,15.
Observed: 8,25
